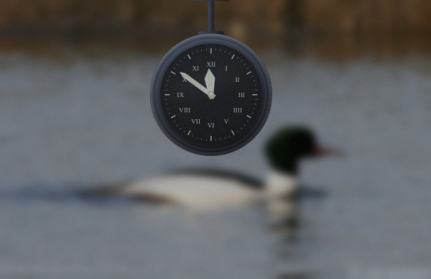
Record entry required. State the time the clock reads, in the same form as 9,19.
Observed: 11,51
